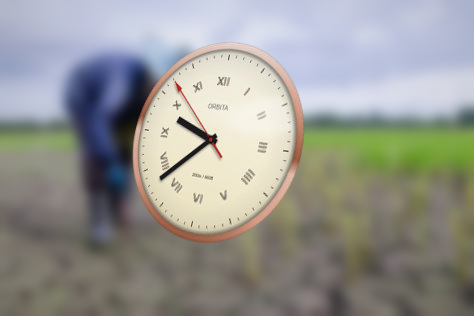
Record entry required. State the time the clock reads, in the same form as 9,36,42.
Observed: 9,37,52
